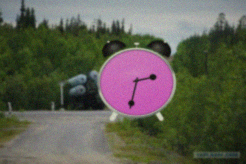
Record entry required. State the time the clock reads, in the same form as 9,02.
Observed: 2,32
